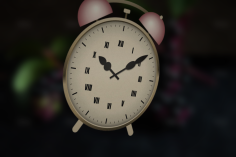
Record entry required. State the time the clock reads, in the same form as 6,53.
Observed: 10,09
